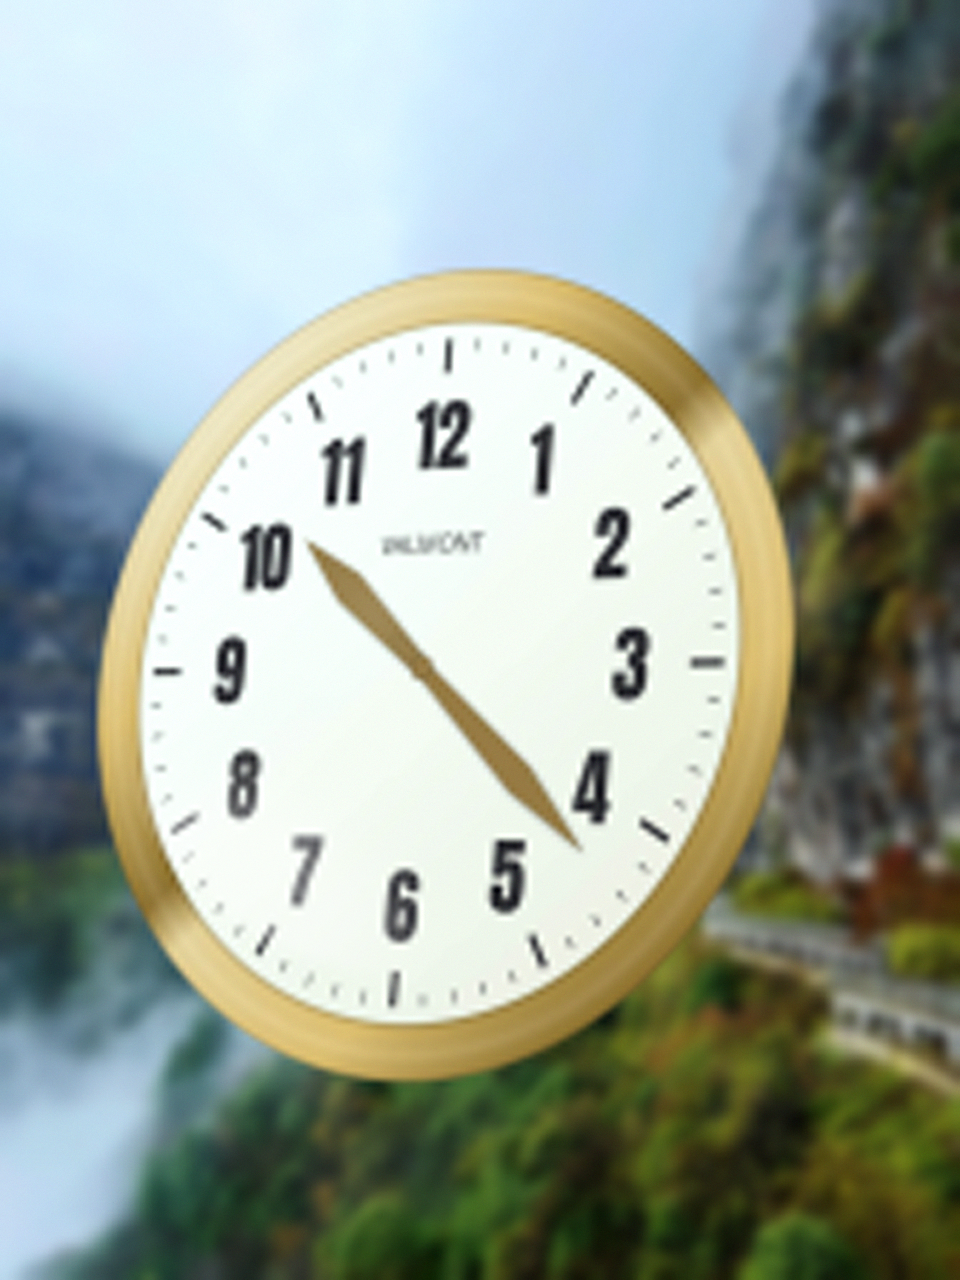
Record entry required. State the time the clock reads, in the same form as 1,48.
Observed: 10,22
